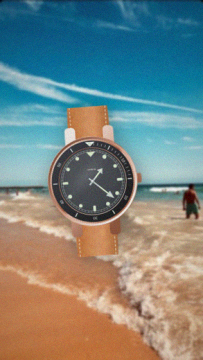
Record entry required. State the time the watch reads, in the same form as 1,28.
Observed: 1,22
